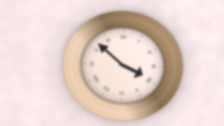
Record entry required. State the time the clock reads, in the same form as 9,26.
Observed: 3,52
